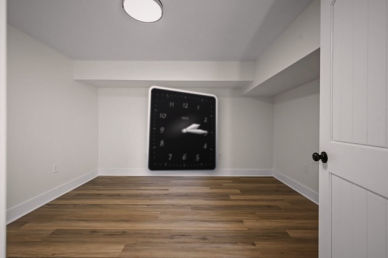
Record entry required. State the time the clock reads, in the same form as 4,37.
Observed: 2,15
